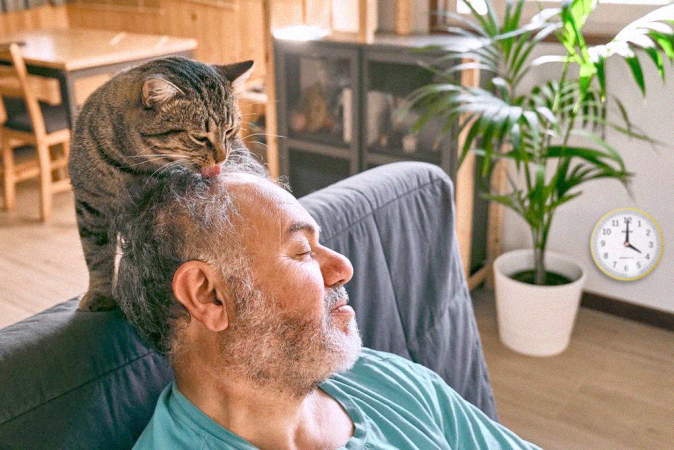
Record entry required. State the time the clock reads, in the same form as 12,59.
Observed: 4,00
